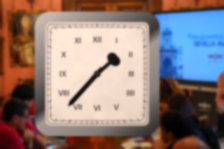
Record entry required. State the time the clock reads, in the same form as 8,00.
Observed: 1,37
